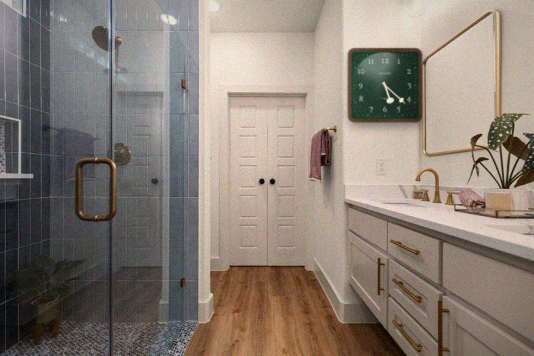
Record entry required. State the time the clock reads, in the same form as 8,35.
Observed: 5,22
